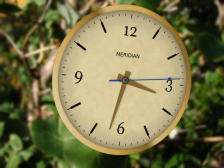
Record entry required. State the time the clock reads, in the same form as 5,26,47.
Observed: 3,32,14
